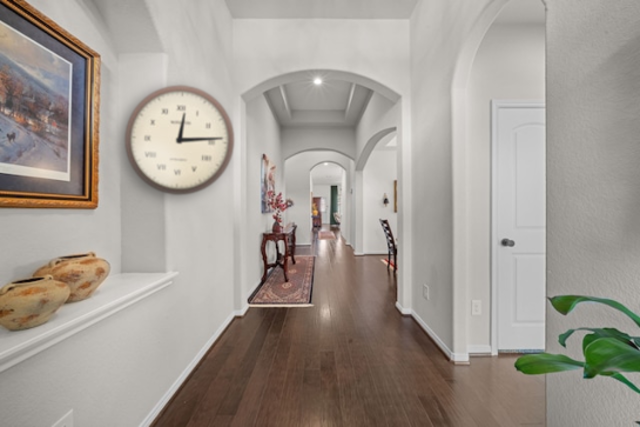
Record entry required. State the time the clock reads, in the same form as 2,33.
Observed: 12,14
